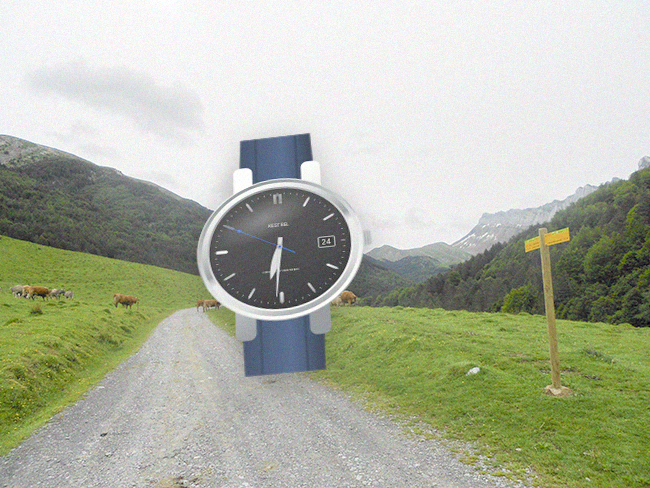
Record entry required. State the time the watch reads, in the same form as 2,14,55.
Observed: 6,30,50
